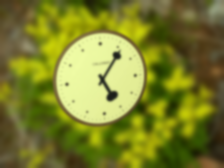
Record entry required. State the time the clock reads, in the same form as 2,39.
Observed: 5,06
